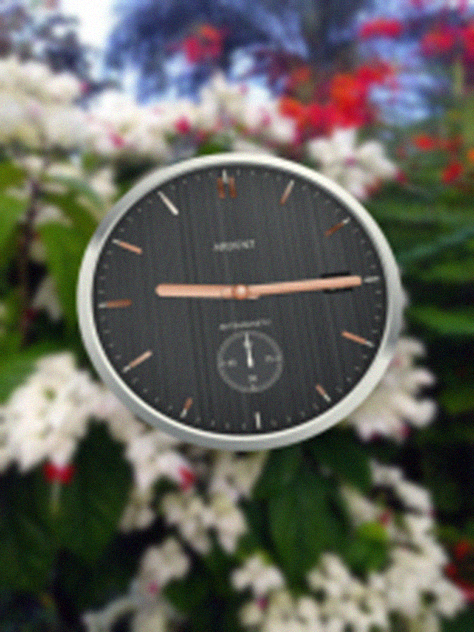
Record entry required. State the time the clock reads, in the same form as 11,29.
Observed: 9,15
